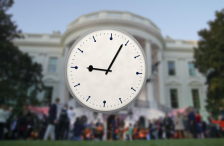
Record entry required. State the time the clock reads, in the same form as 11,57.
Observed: 9,04
